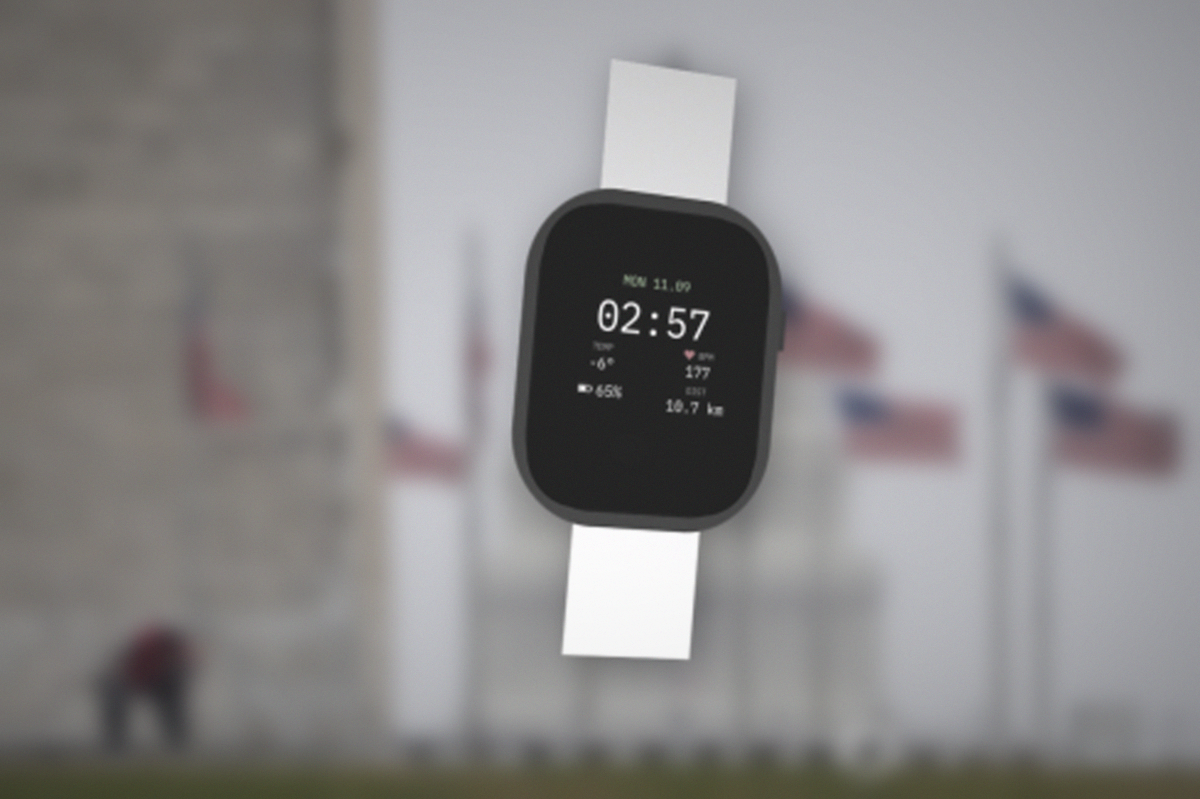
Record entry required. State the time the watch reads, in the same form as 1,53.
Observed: 2,57
